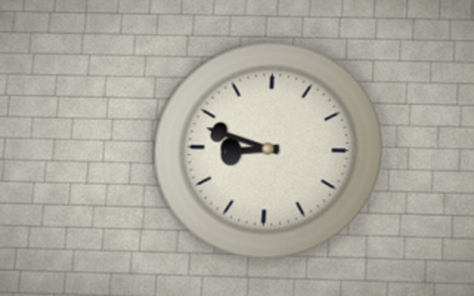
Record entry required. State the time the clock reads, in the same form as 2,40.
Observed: 8,48
